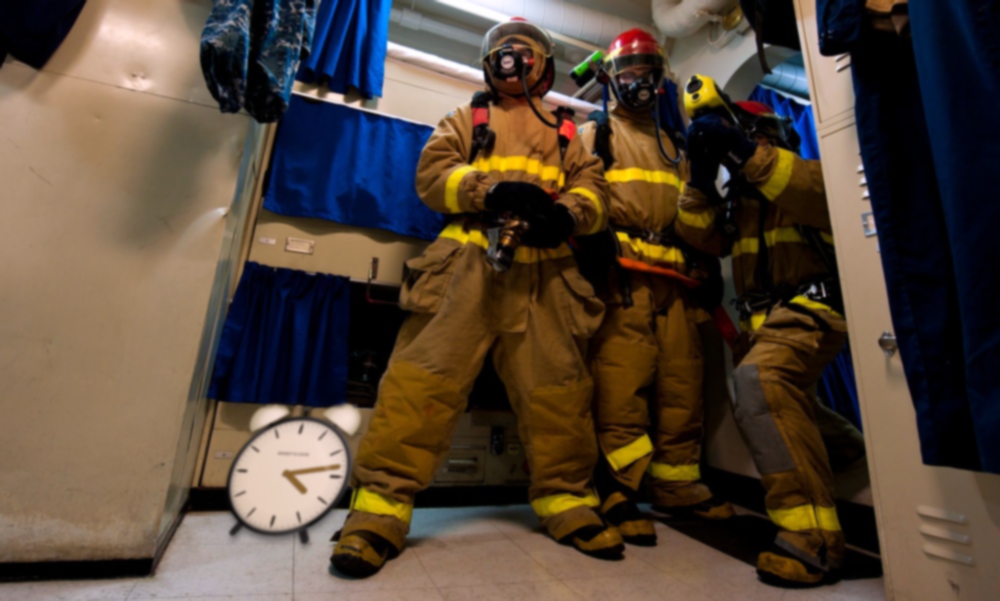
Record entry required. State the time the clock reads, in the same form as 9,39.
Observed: 4,13
